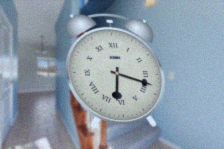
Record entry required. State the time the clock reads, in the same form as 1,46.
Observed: 6,18
